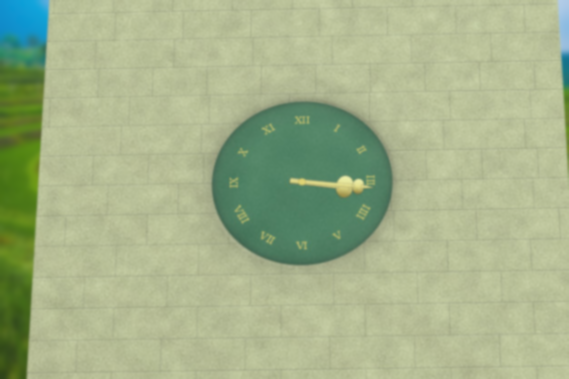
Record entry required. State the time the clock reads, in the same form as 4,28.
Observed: 3,16
